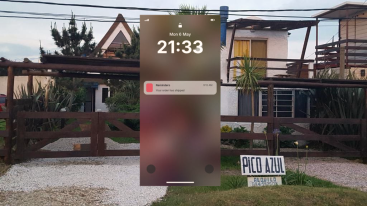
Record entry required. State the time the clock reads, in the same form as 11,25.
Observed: 21,33
